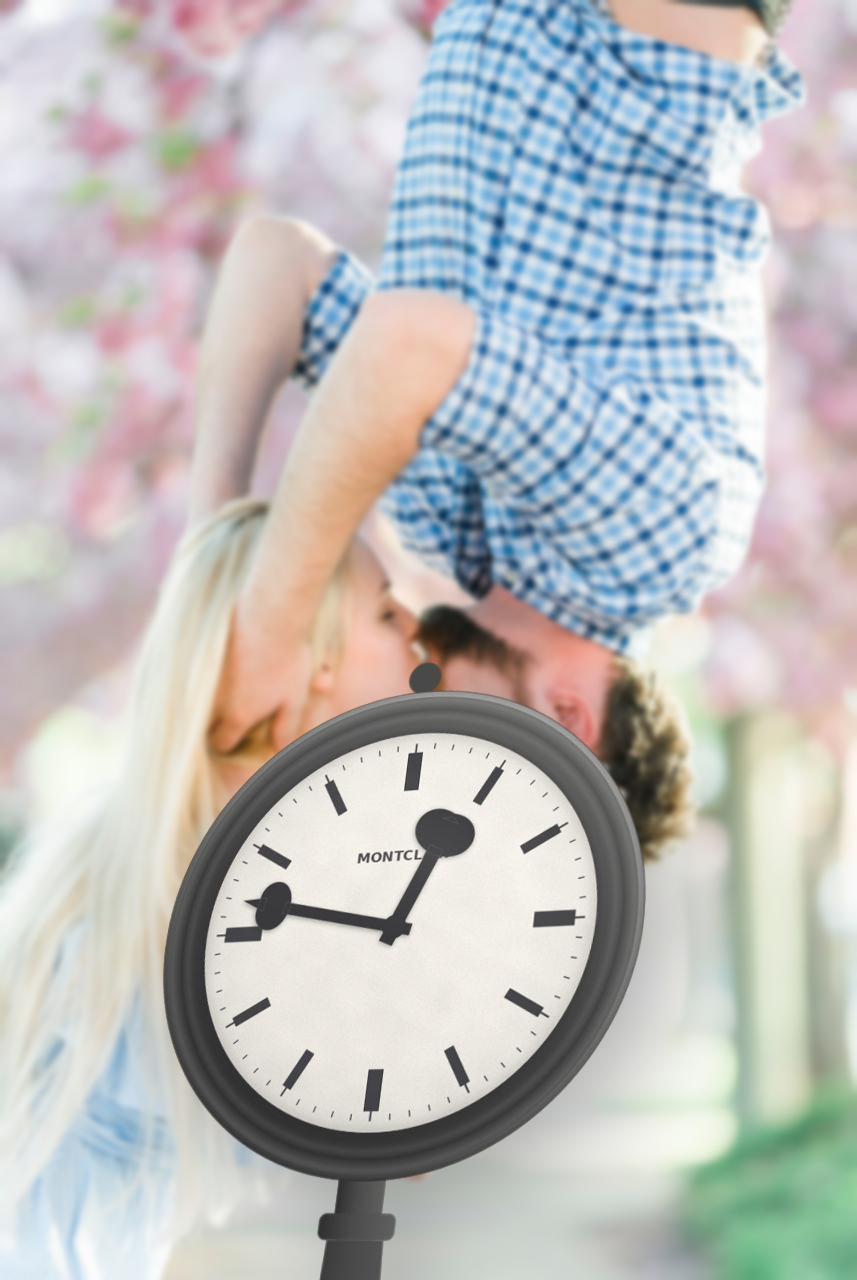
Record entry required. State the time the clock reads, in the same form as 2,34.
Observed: 12,47
